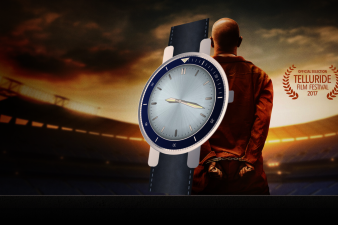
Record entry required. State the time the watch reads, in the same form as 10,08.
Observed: 9,18
